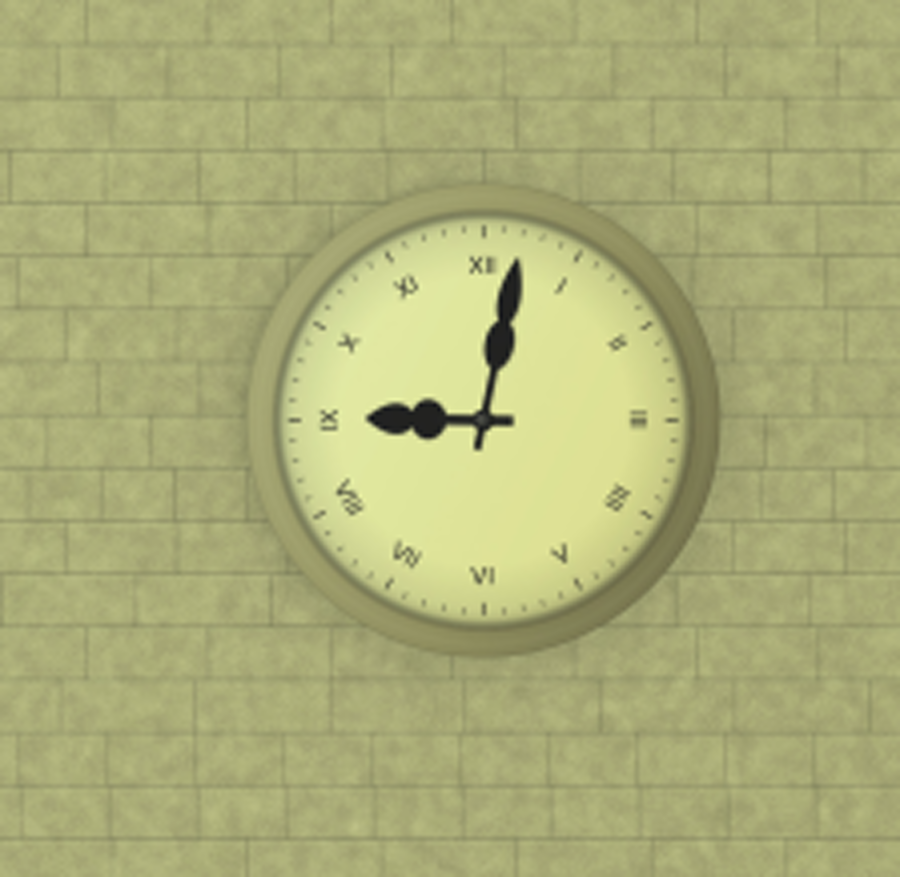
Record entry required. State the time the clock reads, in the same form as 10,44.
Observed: 9,02
